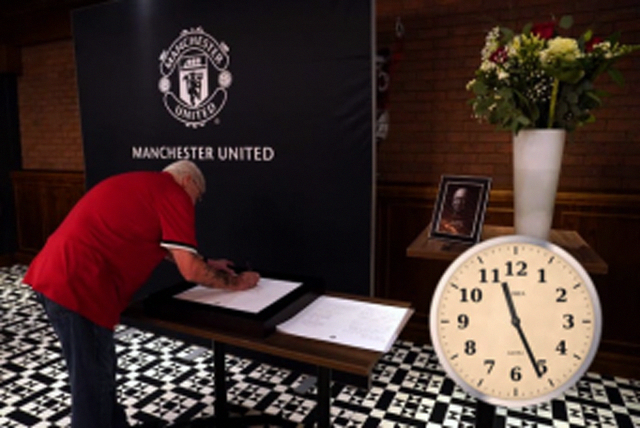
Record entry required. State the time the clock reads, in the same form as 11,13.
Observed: 11,26
